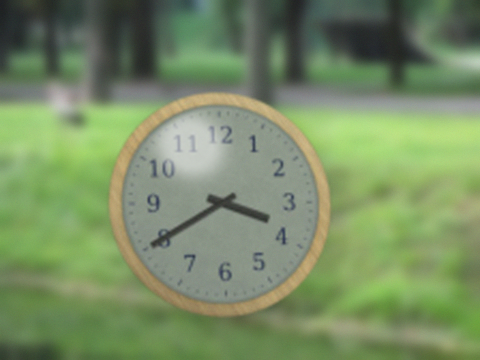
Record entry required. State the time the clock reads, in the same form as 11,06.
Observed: 3,40
